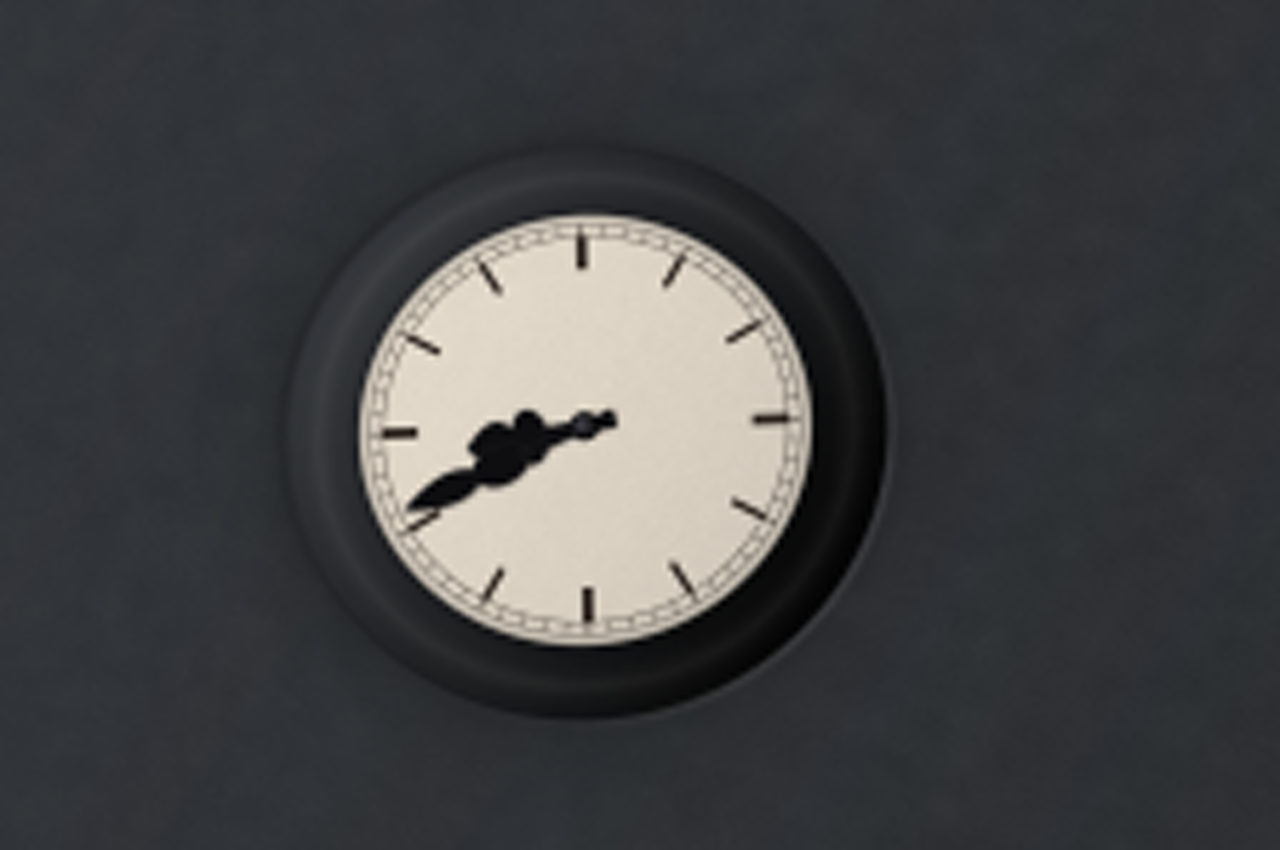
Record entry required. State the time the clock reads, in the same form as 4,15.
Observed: 8,41
